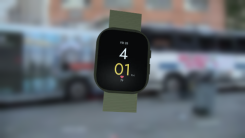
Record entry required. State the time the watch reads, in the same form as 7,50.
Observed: 4,01
